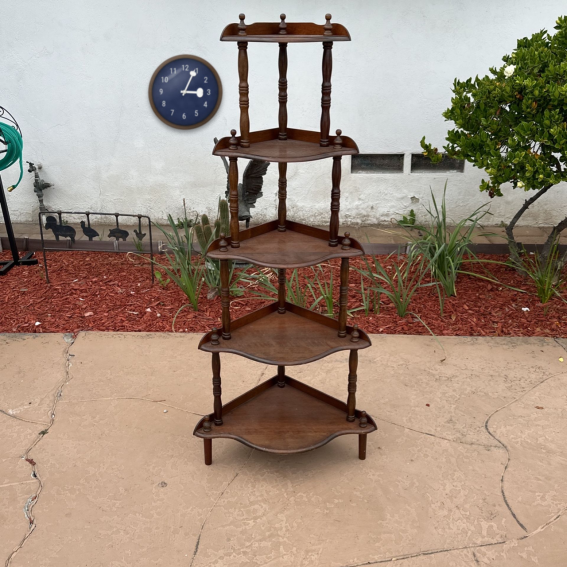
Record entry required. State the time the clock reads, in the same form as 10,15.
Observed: 3,04
